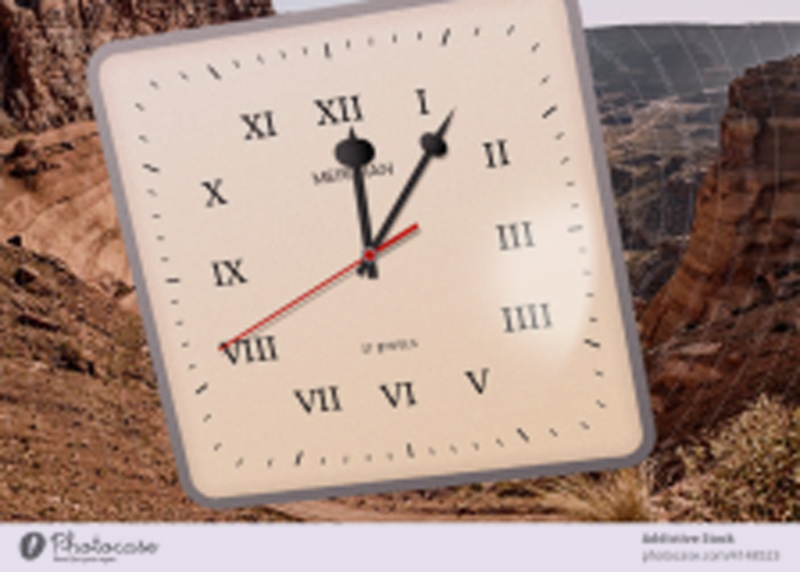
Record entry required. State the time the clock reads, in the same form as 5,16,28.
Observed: 12,06,41
